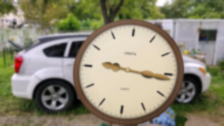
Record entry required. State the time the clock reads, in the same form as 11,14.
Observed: 9,16
